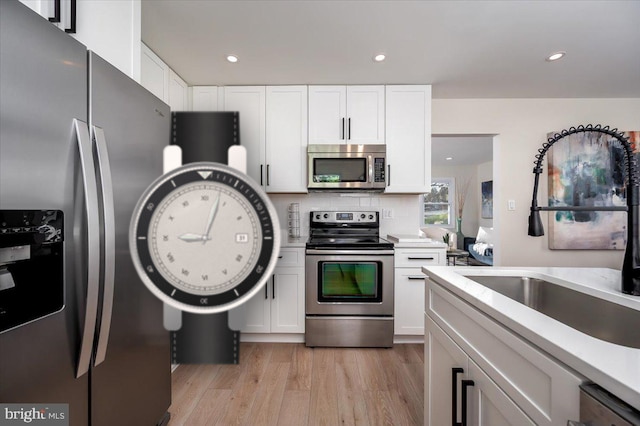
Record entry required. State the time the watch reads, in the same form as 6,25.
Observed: 9,03
